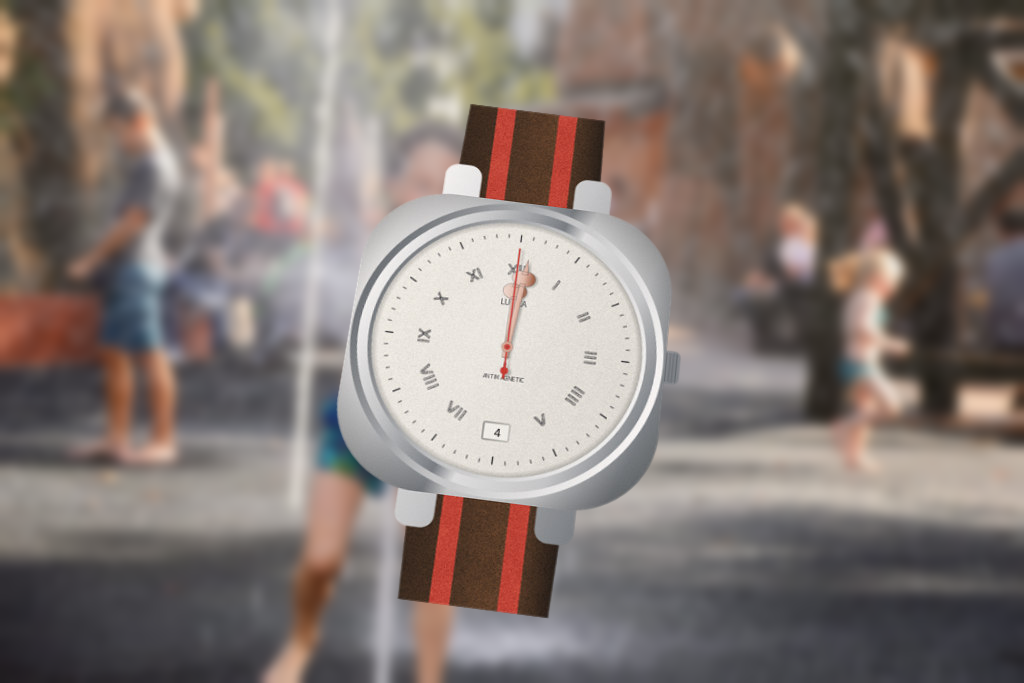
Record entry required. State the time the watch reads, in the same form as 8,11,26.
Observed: 12,01,00
